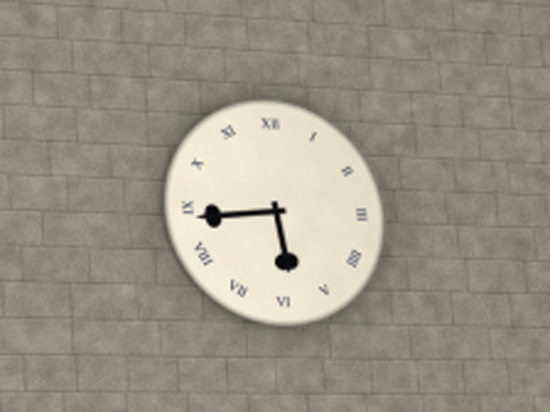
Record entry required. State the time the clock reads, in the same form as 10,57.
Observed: 5,44
